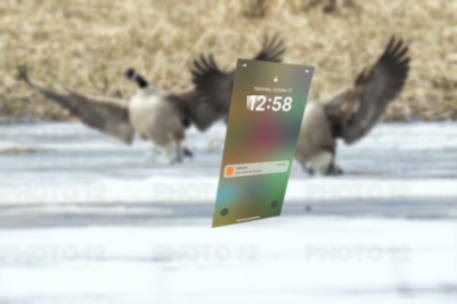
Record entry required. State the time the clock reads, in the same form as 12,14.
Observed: 12,58
